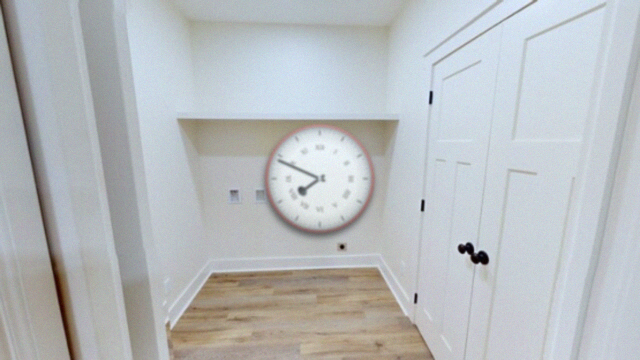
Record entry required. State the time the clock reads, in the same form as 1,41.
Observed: 7,49
